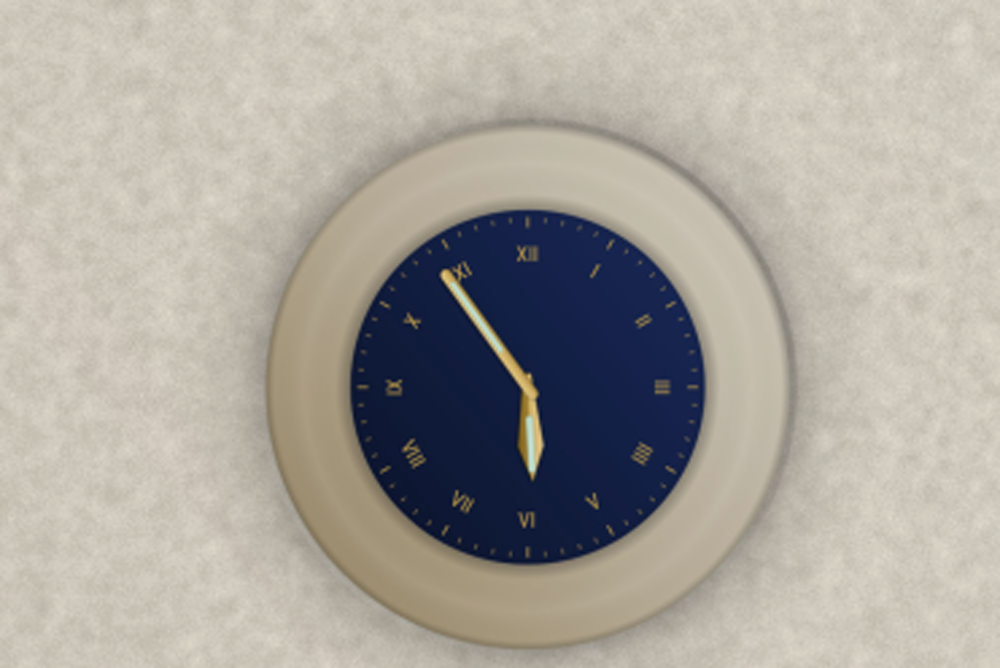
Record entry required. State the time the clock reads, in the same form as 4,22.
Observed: 5,54
